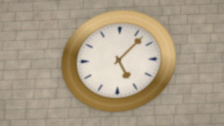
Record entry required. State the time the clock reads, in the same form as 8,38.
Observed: 5,07
